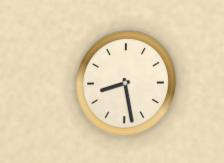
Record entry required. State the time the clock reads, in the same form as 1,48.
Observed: 8,28
